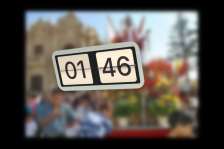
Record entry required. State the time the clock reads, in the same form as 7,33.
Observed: 1,46
